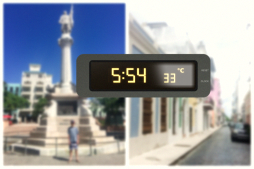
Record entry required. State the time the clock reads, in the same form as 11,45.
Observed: 5,54
